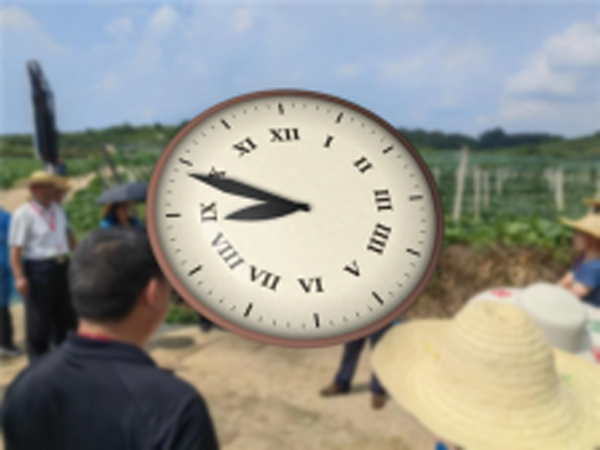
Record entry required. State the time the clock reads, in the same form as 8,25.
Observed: 8,49
